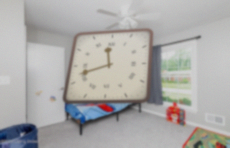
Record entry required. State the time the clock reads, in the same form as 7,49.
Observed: 11,42
